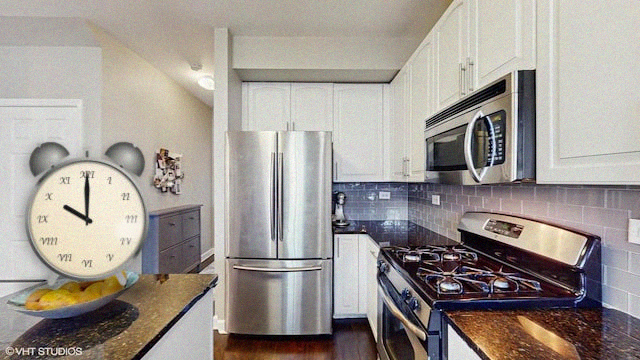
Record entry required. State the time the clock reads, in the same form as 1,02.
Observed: 10,00
